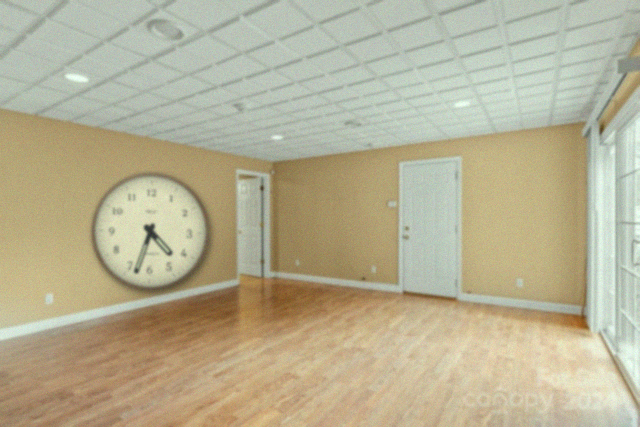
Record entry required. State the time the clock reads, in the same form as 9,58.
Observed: 4,33
